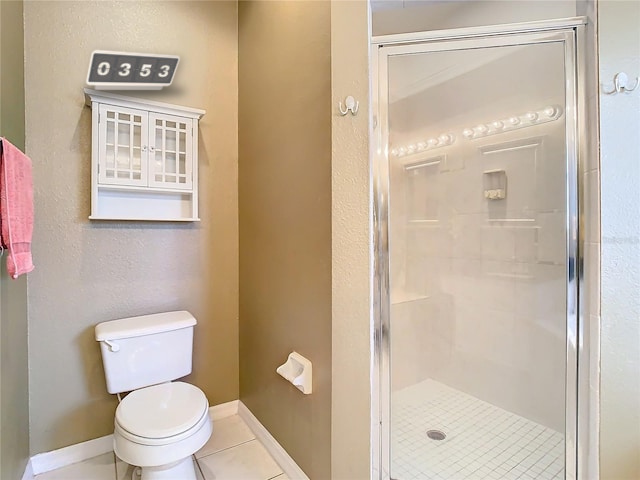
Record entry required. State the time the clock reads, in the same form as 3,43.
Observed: 3,53
